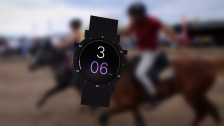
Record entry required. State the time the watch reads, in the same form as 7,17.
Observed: 3,06
